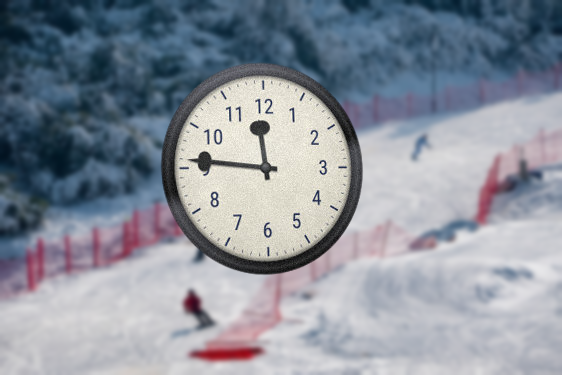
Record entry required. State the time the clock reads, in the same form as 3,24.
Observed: 11,46
